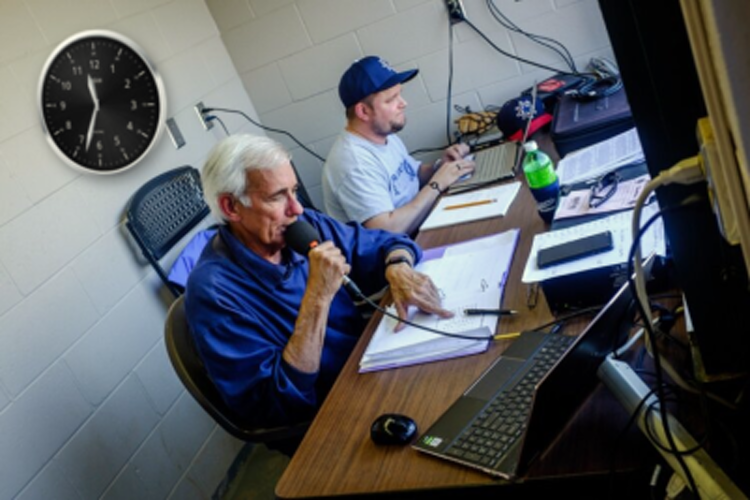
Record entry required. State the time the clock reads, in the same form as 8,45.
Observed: 11,33
